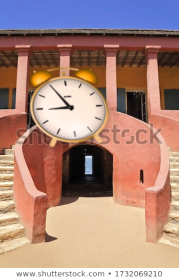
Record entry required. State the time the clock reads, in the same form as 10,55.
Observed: 8,55
